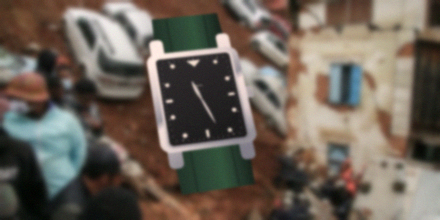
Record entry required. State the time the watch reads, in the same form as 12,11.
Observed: 11,27
